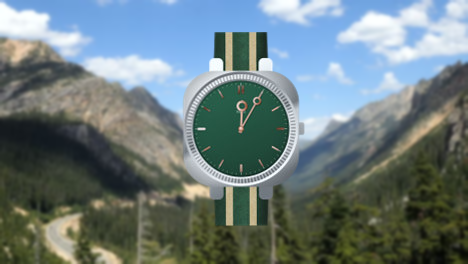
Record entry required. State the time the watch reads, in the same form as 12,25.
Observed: 12,05
